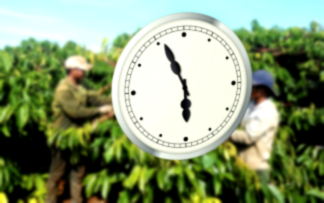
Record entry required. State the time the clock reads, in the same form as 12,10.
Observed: 5,56
